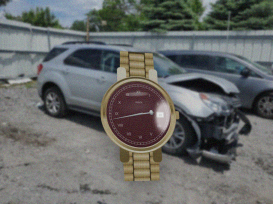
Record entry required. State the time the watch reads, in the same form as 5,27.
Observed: 2,43
